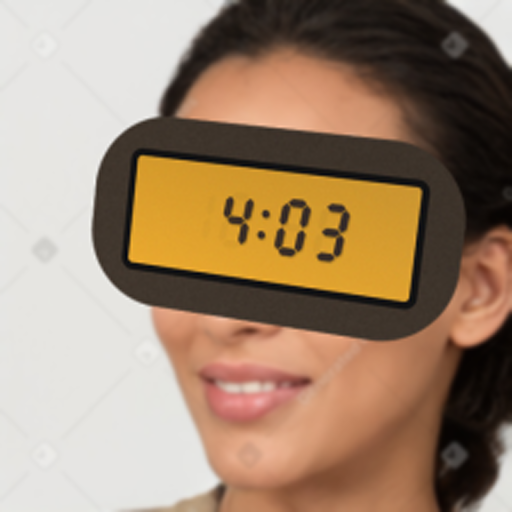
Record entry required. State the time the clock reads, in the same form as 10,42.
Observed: 4,03
